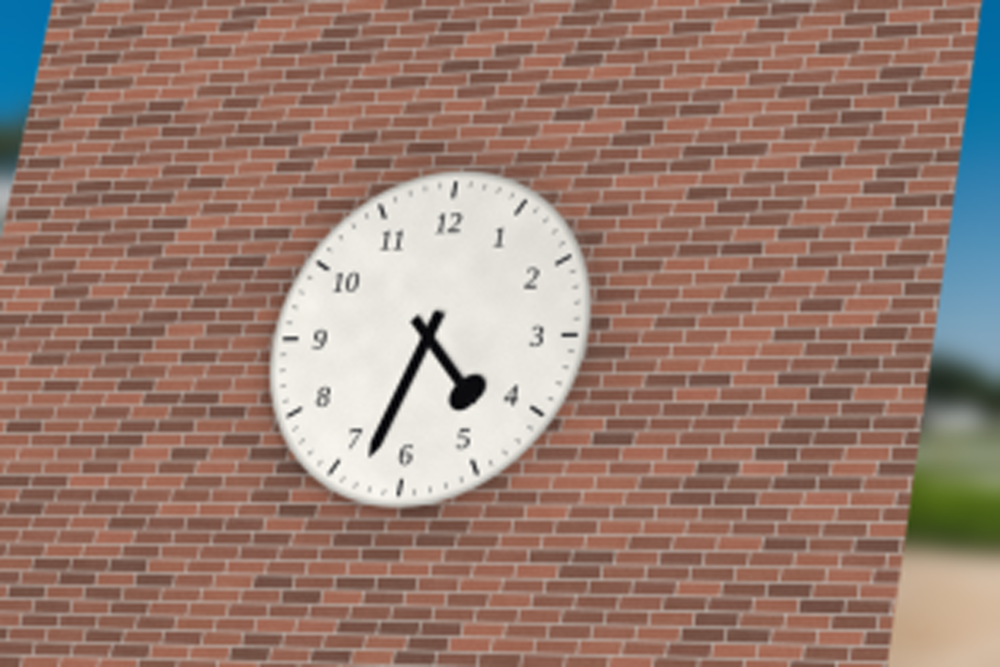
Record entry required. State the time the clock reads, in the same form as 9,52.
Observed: 4,33
